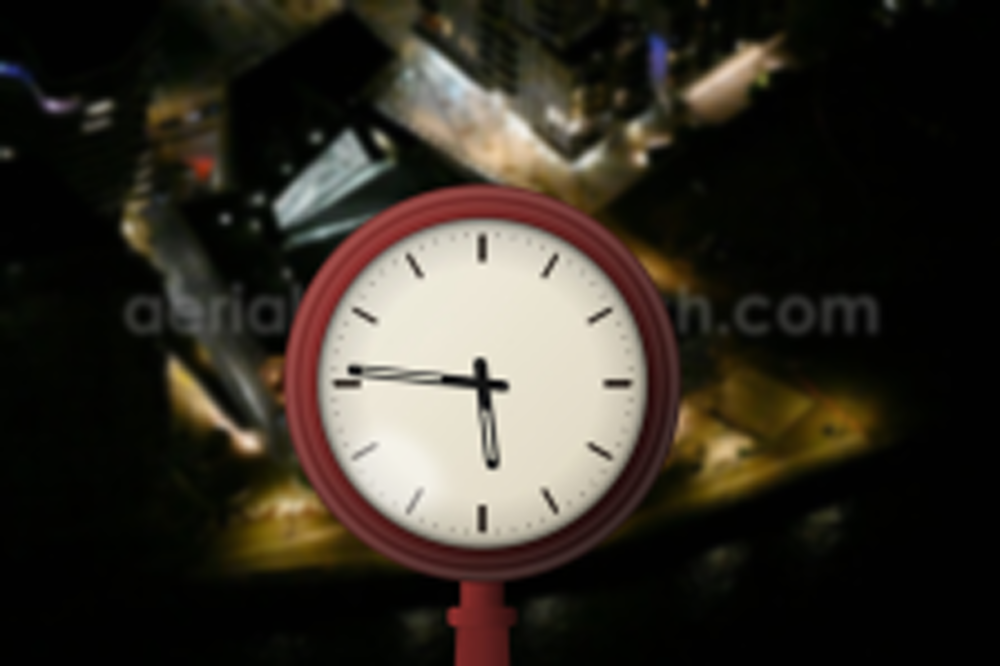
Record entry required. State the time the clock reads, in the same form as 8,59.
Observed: 5,46
